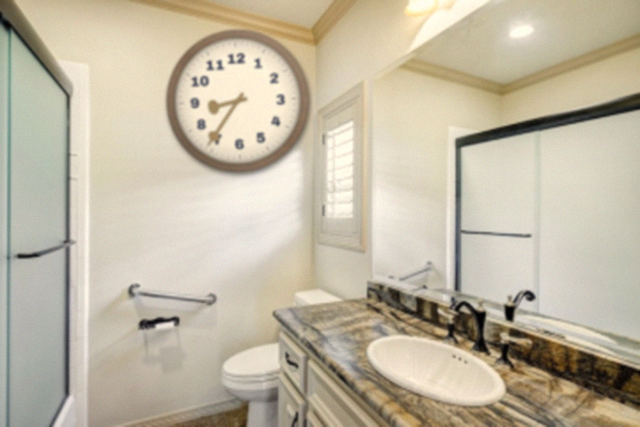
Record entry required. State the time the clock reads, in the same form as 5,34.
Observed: 8,36
